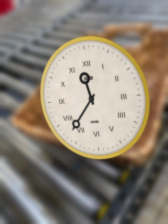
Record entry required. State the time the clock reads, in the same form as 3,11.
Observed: 11,37
